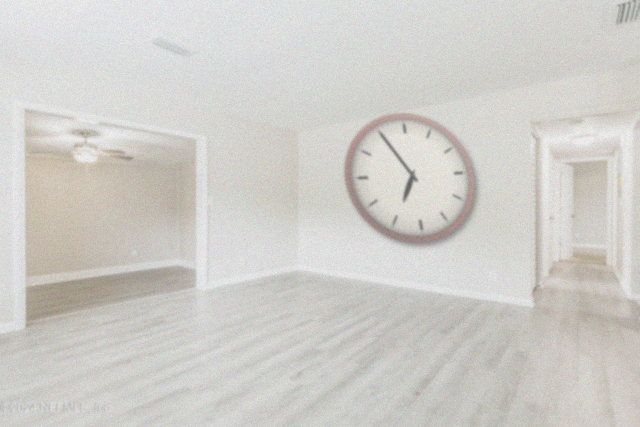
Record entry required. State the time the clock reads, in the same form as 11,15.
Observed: 6,55
